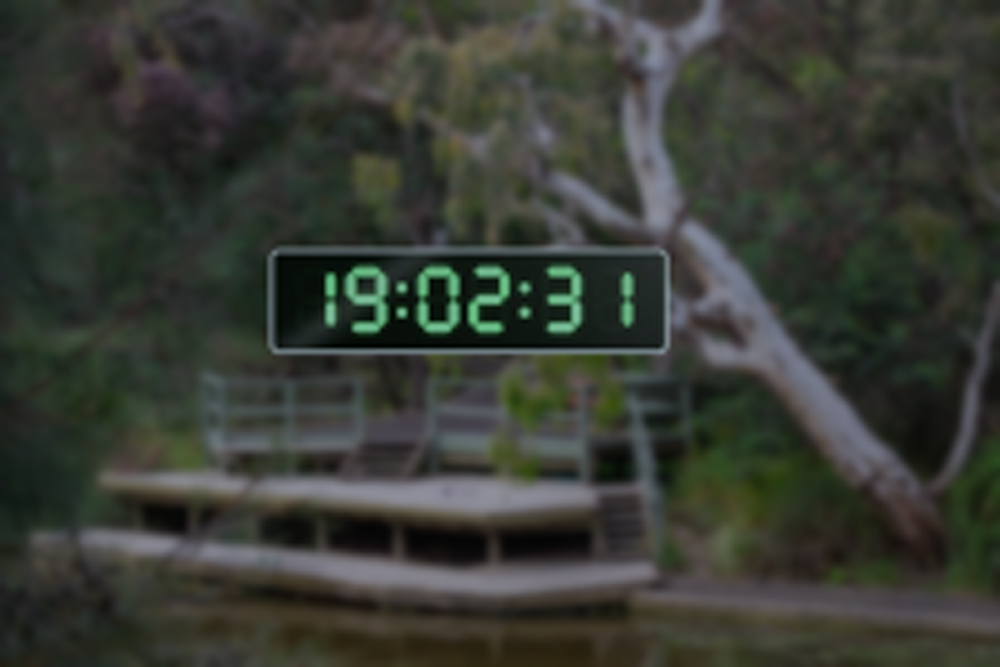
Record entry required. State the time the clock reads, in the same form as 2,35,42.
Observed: 19,02,31
